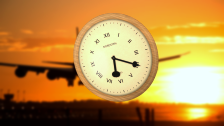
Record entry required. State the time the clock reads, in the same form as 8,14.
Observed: 6,20
